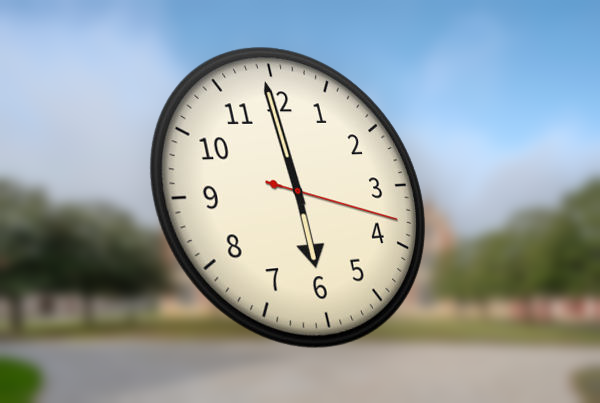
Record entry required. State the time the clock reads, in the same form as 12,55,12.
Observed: 5,59,18
